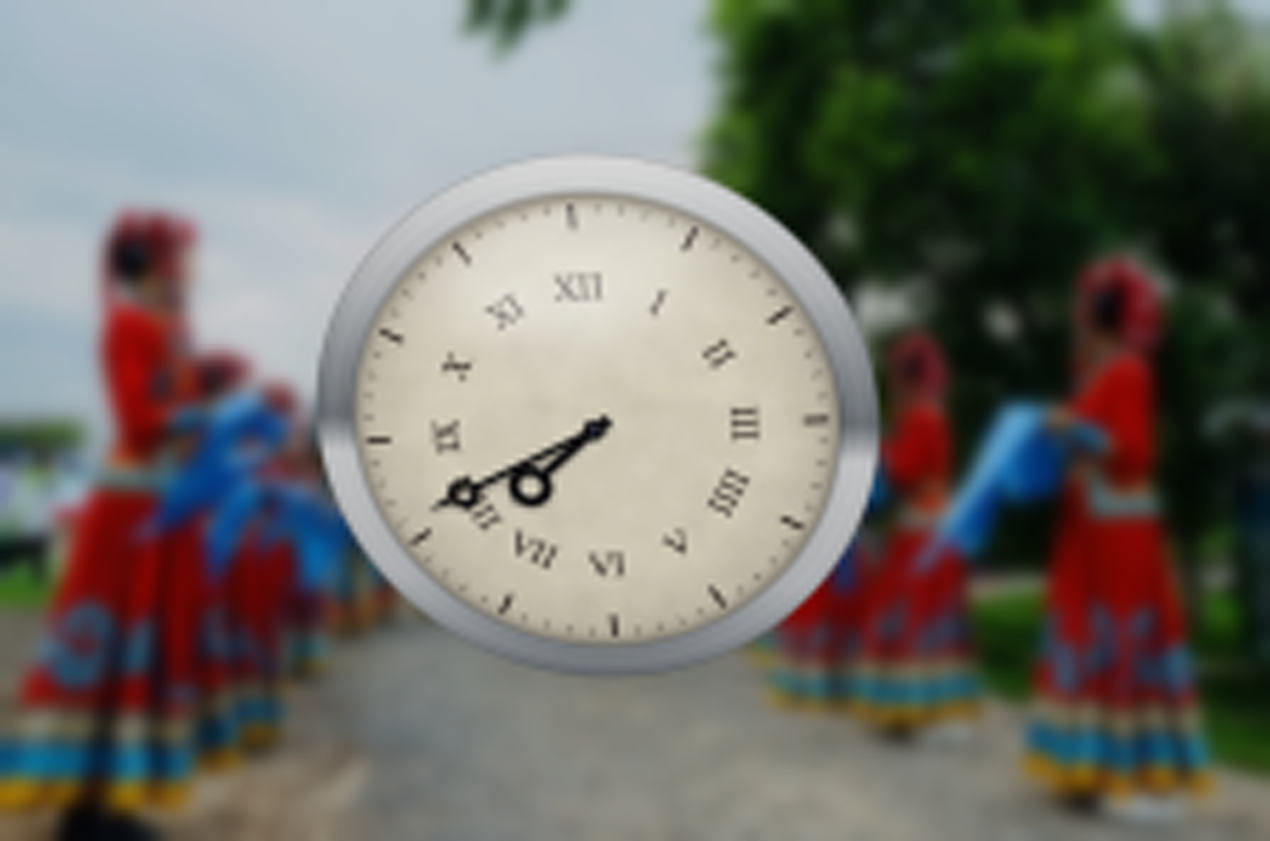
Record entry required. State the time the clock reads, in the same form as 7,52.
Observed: 7,41
